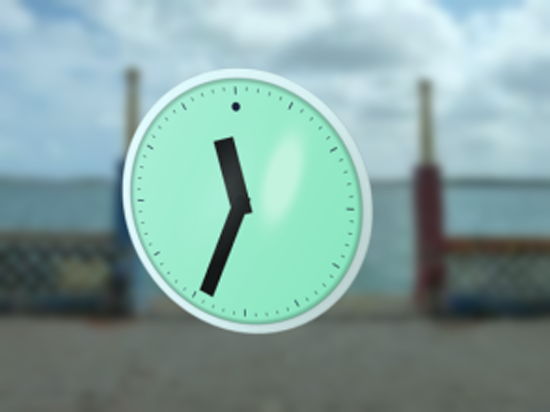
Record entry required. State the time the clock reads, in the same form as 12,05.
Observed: 11,34
